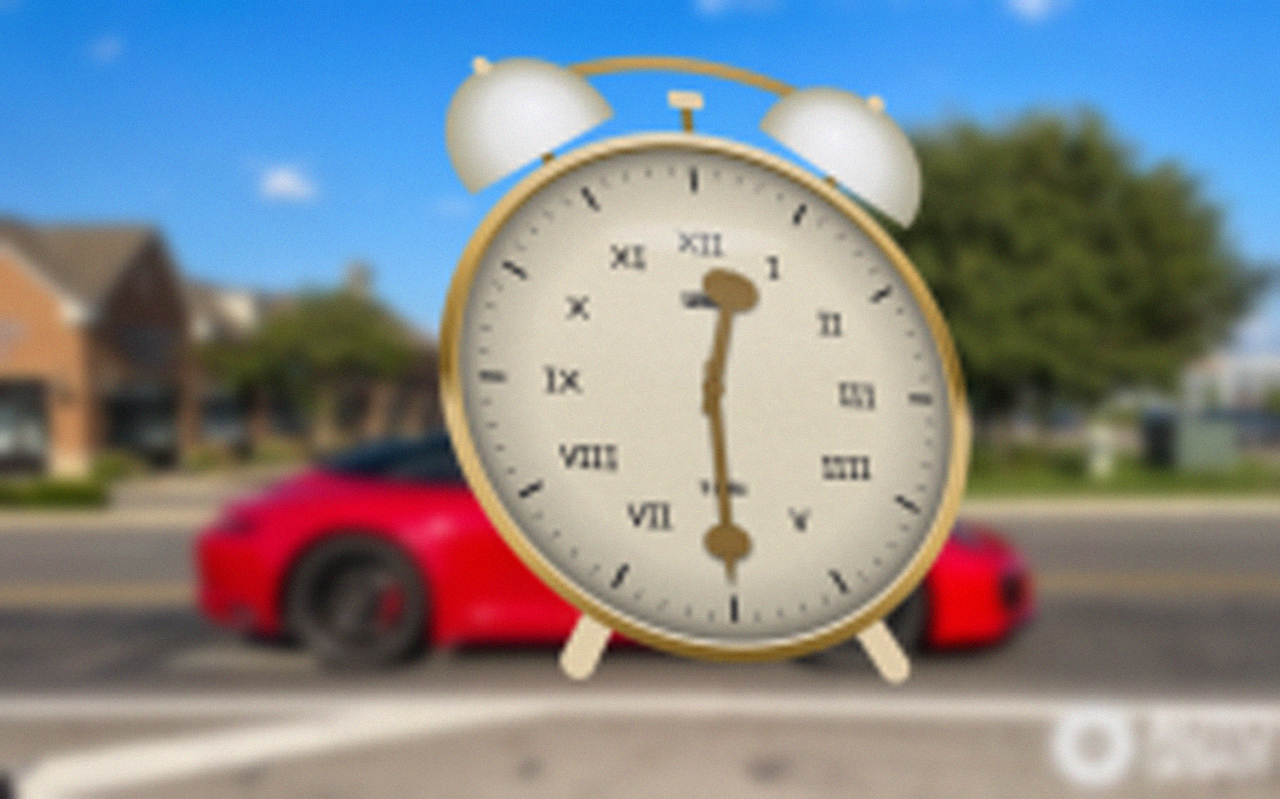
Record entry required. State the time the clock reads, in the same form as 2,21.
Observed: 12,30
